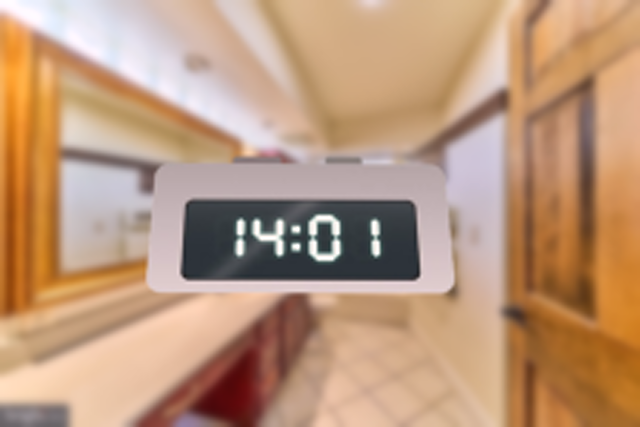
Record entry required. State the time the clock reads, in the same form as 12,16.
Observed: 14,01
